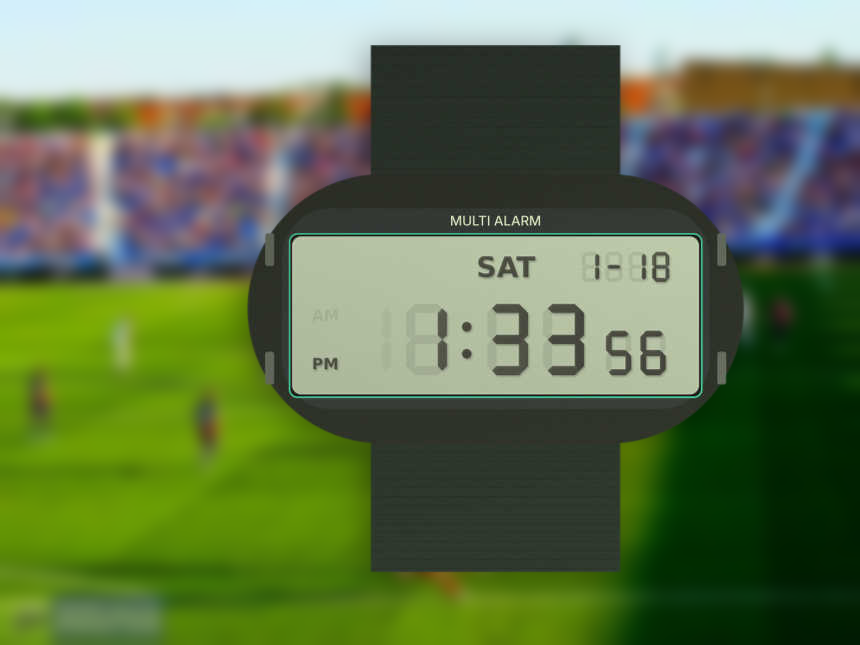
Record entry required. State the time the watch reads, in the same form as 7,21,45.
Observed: 1,33,56
